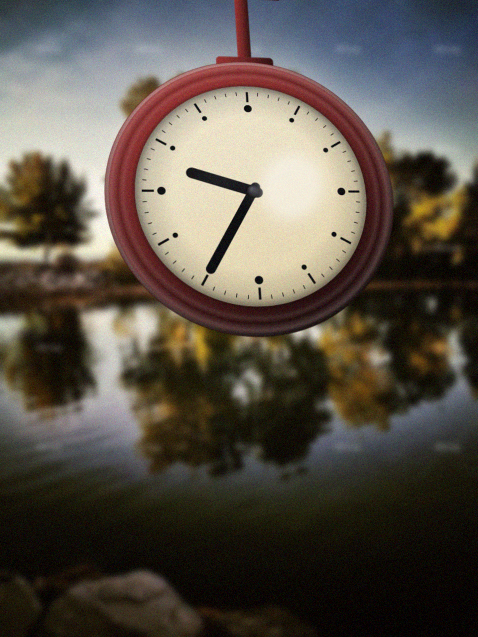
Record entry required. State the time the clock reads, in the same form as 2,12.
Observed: 9,35
